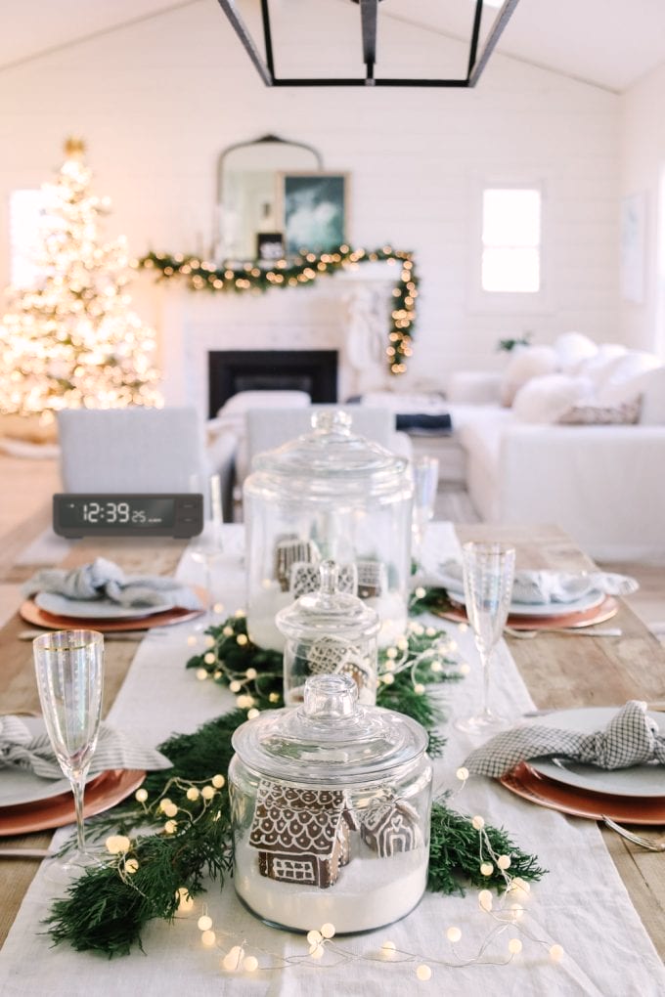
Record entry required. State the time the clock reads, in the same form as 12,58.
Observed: 12,39
